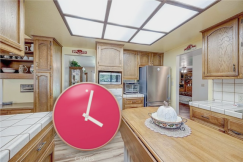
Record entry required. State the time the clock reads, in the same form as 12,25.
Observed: 4,02
